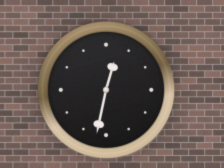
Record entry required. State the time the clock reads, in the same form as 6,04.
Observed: 12,32
